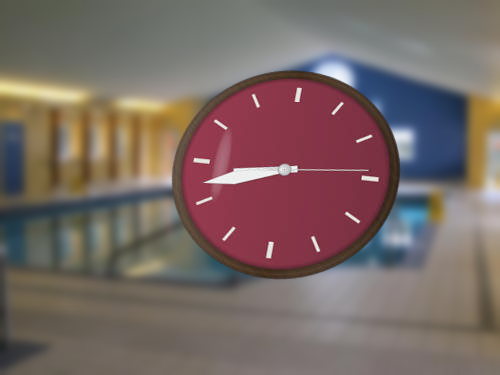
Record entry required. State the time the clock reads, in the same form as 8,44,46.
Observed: 8,42,14
